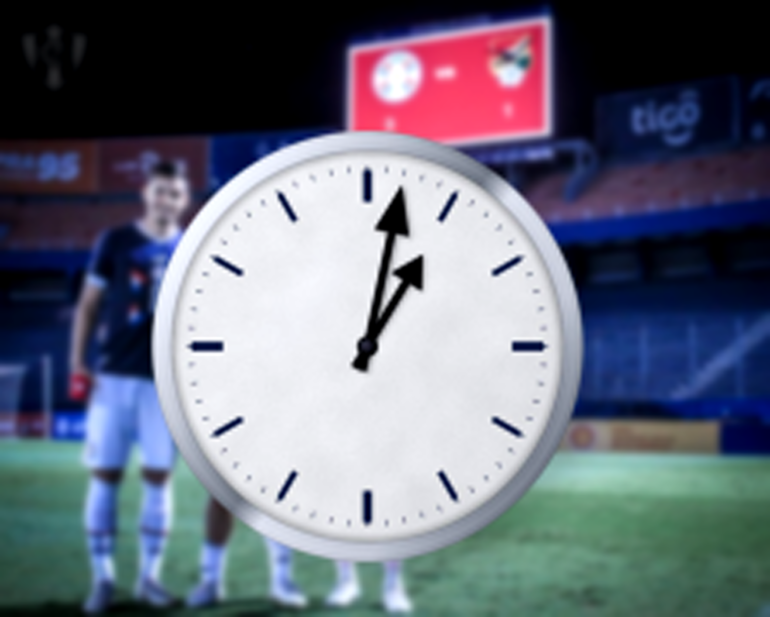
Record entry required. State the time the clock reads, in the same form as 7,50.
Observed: 1,02
